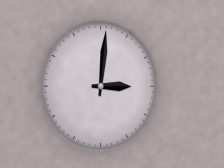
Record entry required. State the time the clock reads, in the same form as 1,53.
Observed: 3,01
